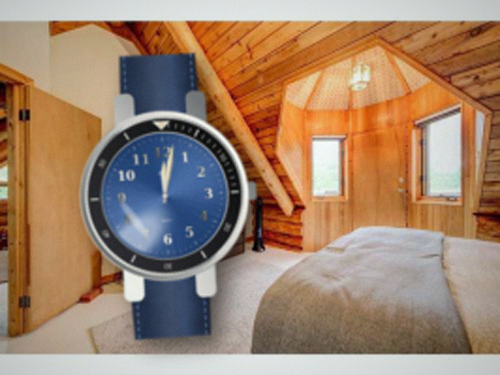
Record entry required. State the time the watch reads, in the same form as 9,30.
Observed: 12,02
